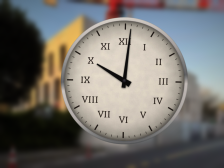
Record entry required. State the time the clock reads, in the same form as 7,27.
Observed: 10,01
